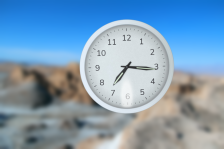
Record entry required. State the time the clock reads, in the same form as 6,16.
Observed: 7,16
